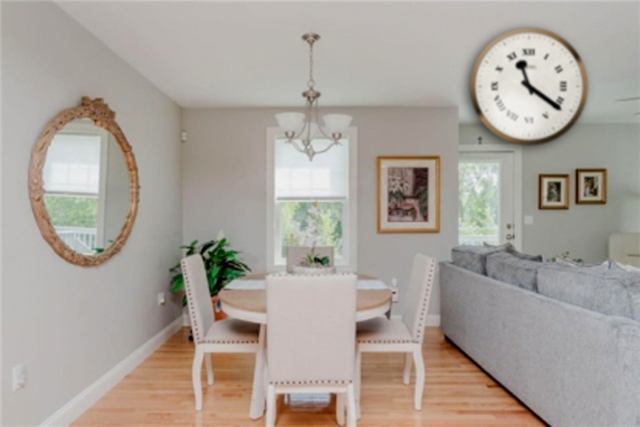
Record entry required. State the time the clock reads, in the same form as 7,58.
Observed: 11,21
